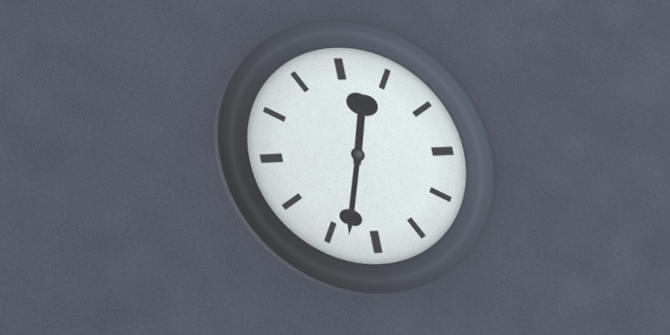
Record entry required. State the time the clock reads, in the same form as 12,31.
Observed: 12,33
